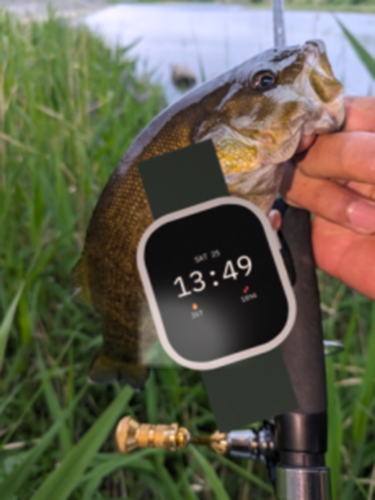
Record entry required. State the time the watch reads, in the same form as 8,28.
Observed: 13,49
